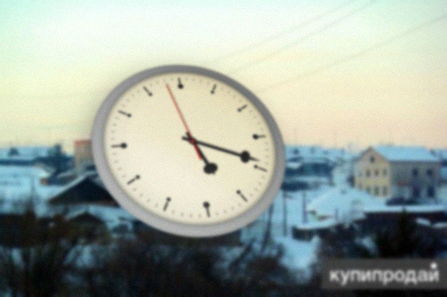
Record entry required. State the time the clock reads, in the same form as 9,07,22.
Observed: 5,18,58
